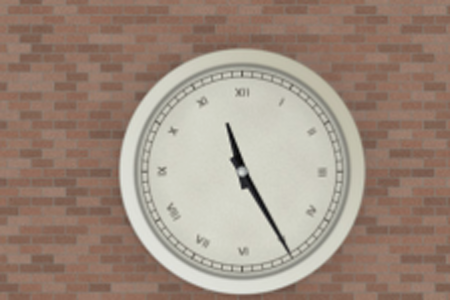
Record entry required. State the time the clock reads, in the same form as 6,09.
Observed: 11,25
